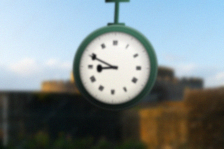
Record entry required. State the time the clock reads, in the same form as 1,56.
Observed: 8,49
